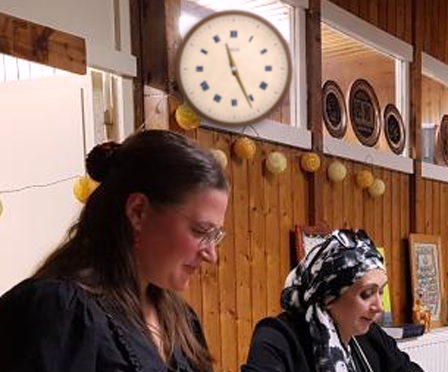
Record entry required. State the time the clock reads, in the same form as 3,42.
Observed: 11,26
